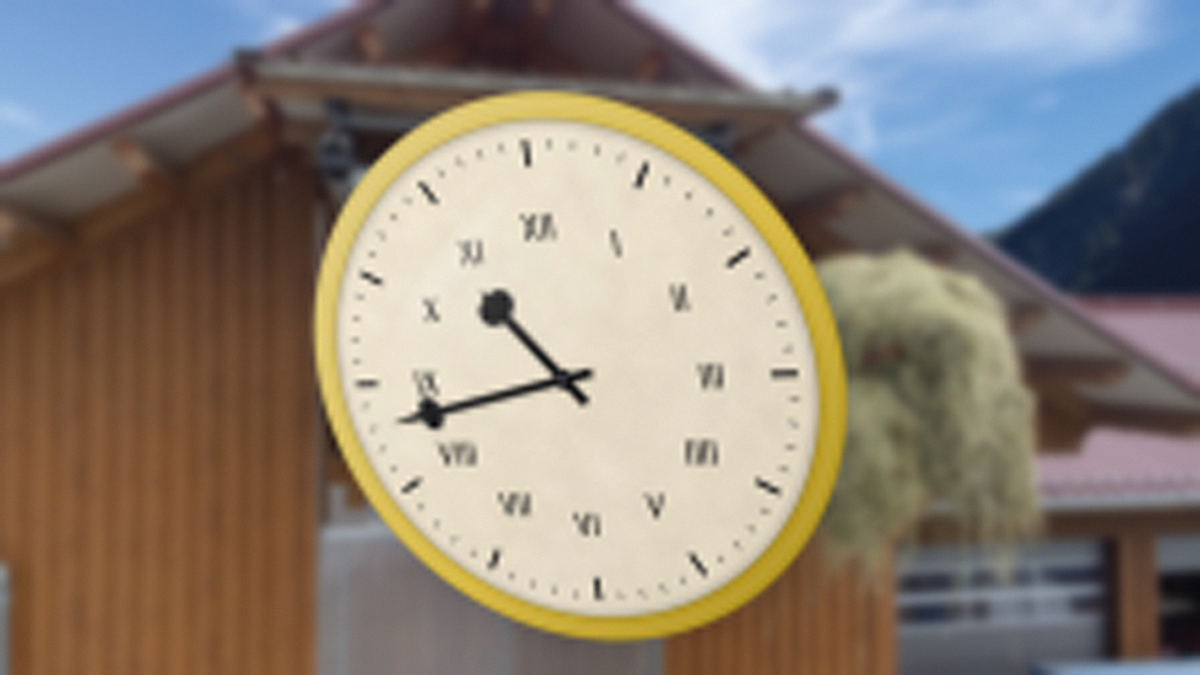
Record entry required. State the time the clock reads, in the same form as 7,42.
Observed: 10,43
